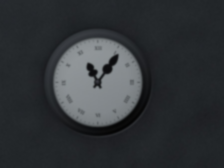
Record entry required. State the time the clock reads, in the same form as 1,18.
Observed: 11,06
